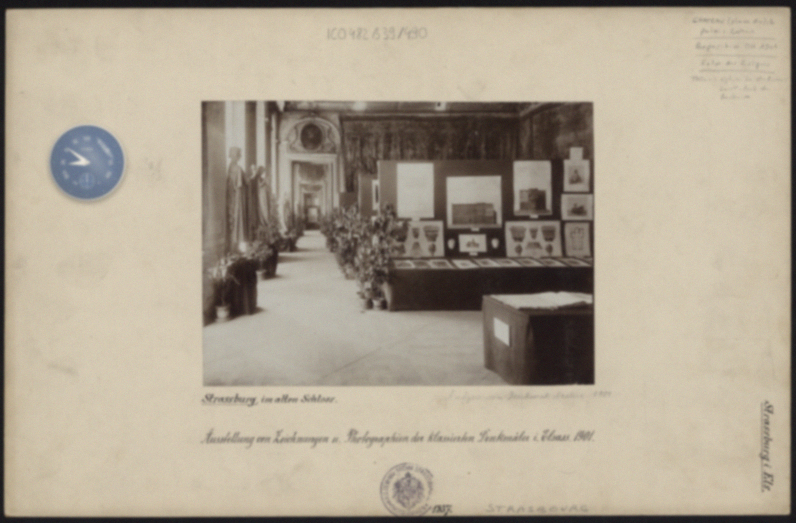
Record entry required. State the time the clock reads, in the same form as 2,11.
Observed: 8,51
